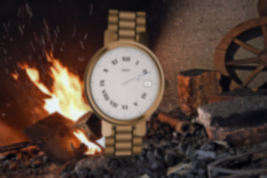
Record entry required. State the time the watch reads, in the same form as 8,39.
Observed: 2,11
